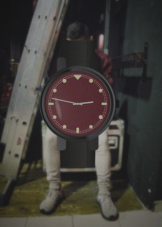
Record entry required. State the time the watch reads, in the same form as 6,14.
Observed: 2,47
